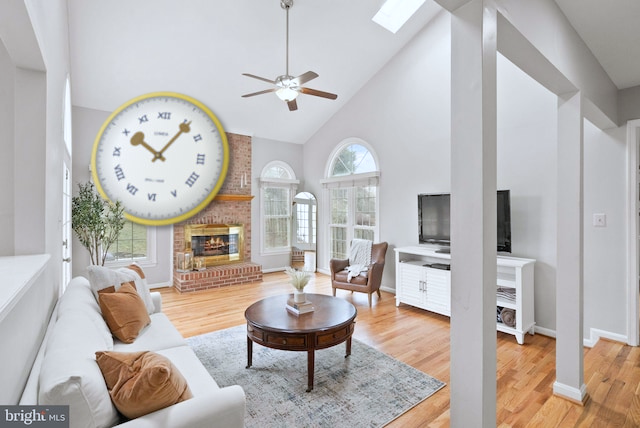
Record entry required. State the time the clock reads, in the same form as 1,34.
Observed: 10,06
